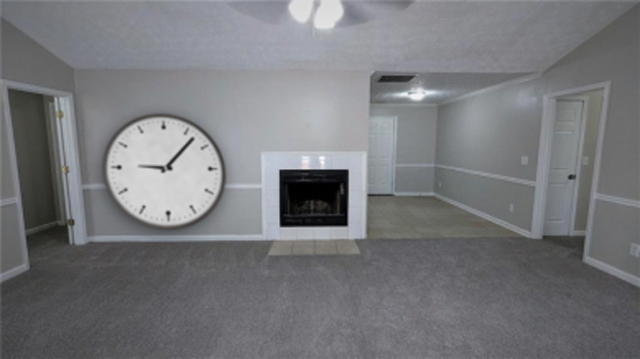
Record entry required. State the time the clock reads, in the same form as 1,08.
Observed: 9,07
